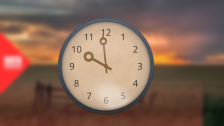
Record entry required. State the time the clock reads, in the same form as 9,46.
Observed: 9,59
